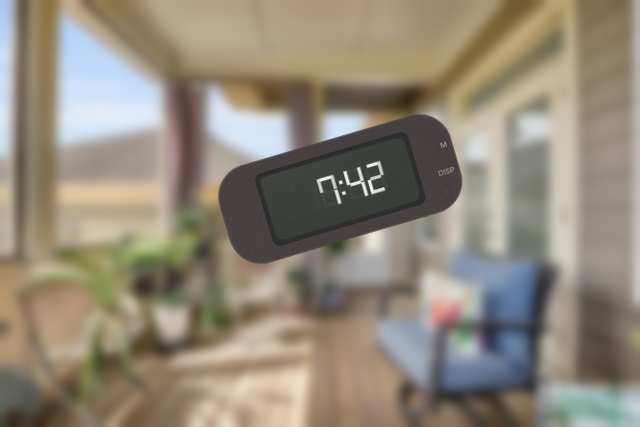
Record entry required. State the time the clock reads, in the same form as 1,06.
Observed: 7,42
